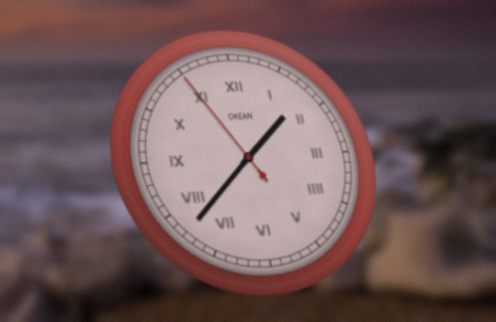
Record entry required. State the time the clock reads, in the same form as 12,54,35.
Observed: 1,37,55
